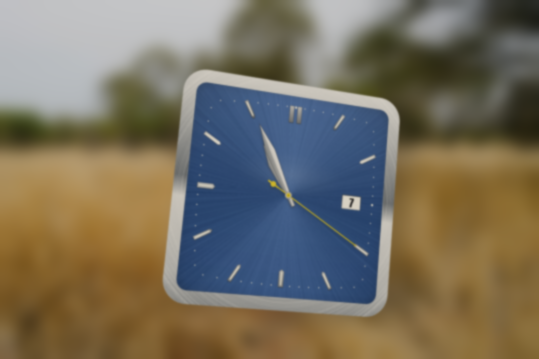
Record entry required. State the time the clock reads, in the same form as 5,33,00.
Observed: 10,55,20
